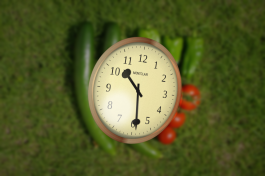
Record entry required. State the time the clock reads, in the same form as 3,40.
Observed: 10,29
